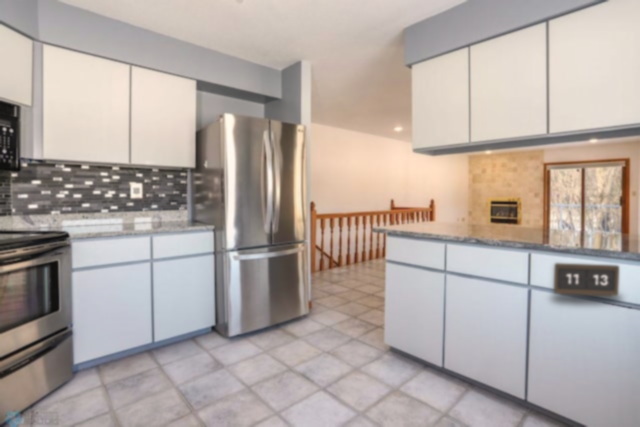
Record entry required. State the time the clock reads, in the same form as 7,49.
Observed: 11,13
